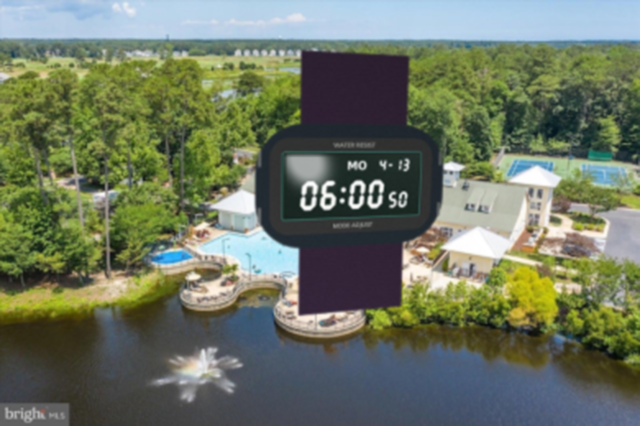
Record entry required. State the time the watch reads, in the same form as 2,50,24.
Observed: 6,00,50
